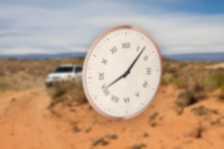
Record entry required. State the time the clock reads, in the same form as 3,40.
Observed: 8,07
